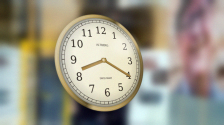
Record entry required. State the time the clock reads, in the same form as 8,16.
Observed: 8,20
